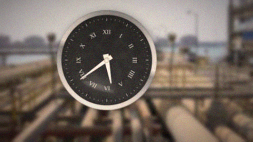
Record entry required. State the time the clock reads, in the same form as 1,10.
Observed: 5,39
